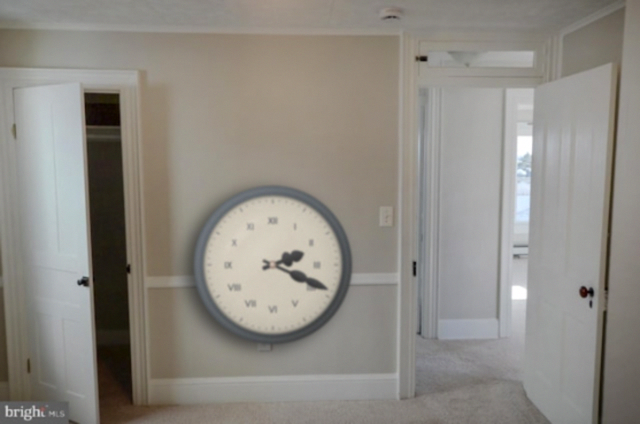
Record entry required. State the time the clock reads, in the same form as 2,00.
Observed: 2,19
